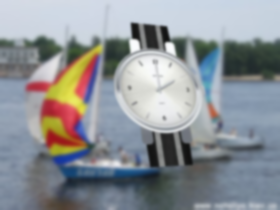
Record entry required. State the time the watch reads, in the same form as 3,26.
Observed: 2,00
